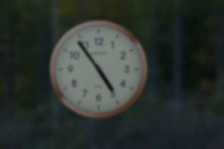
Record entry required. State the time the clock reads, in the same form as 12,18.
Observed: 4,54
